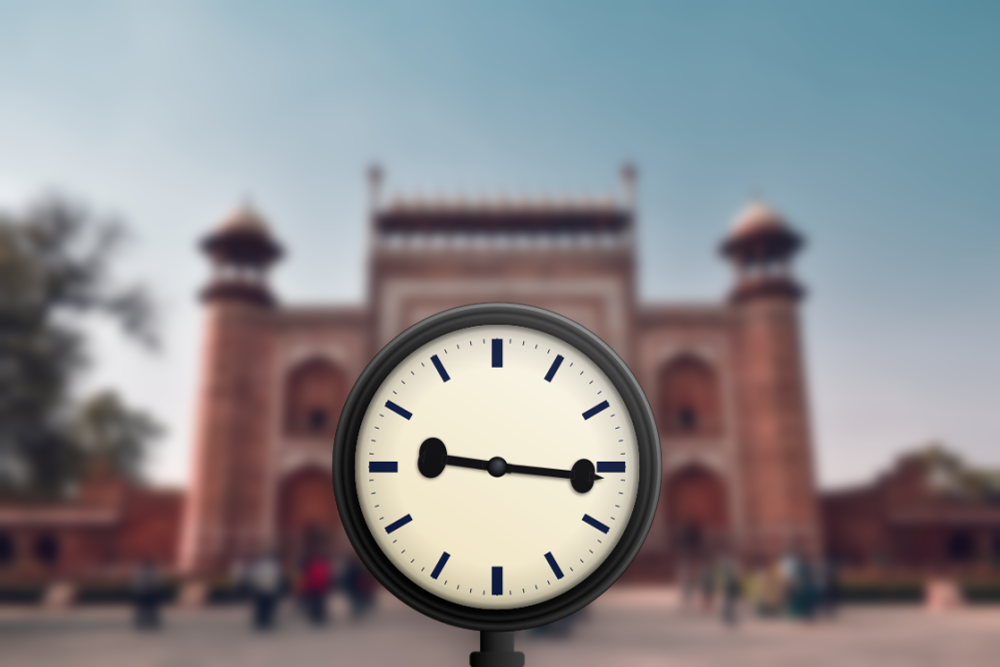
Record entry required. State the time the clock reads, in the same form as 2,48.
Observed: 9,16
